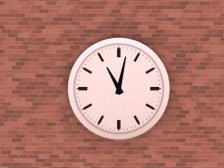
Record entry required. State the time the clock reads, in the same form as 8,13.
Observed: 11,02
